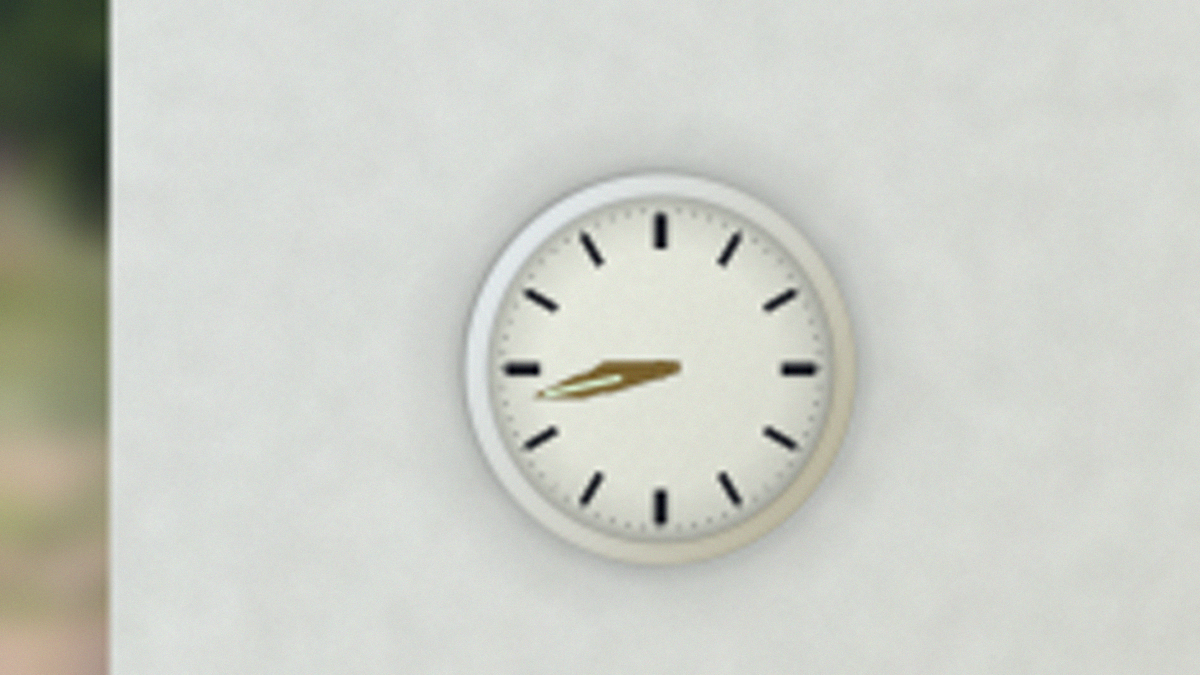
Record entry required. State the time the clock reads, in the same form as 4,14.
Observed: 8,43
